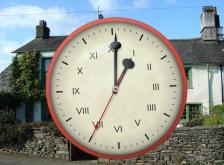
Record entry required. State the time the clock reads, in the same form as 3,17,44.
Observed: 1,00,35
